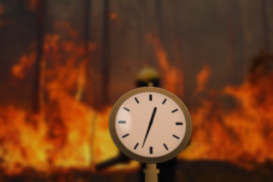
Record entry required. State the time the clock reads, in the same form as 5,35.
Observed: 12,33
